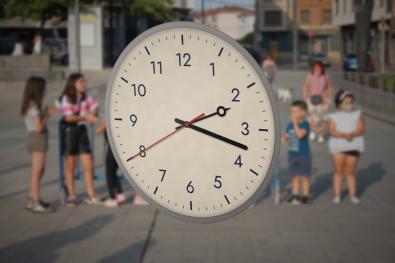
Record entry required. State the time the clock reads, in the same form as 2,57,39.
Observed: 2,17,40
